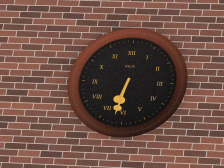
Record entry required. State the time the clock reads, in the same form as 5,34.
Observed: 6,32
